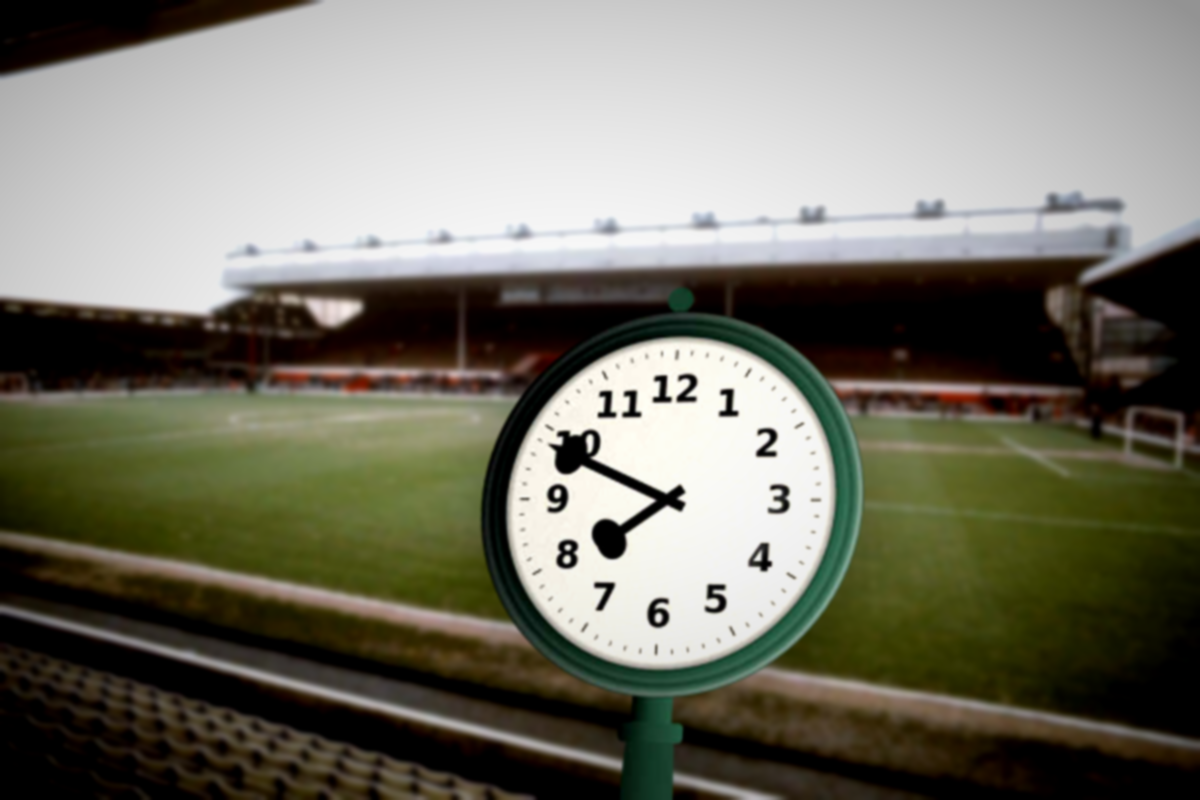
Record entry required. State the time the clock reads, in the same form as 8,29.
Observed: 7,49
